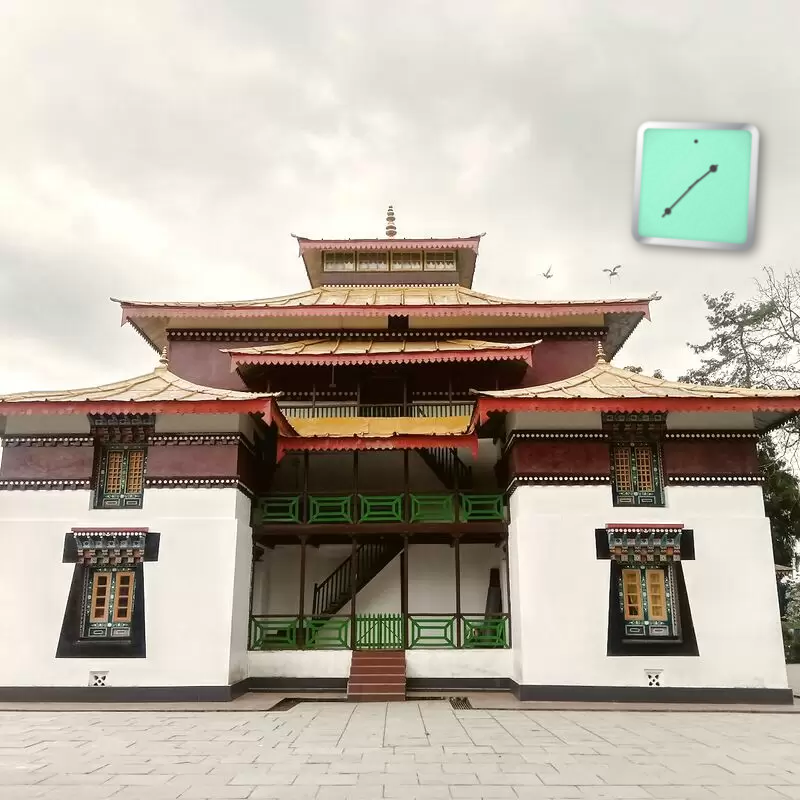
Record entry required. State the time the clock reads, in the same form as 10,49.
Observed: 1,37
